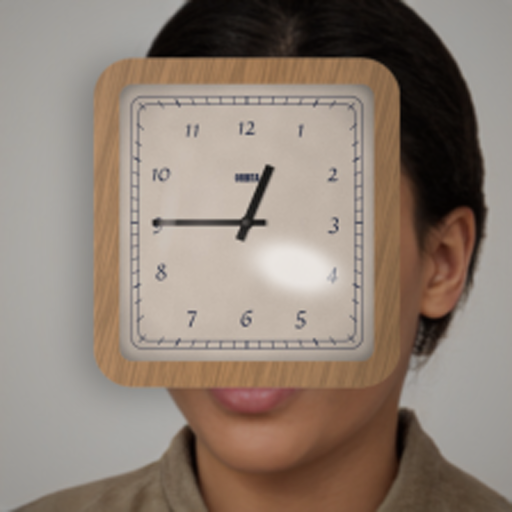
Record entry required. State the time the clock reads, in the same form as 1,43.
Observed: 12,45
